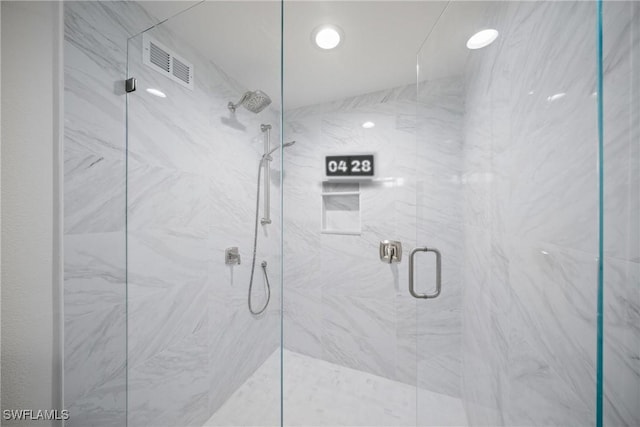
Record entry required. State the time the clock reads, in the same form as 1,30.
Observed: 4,28
